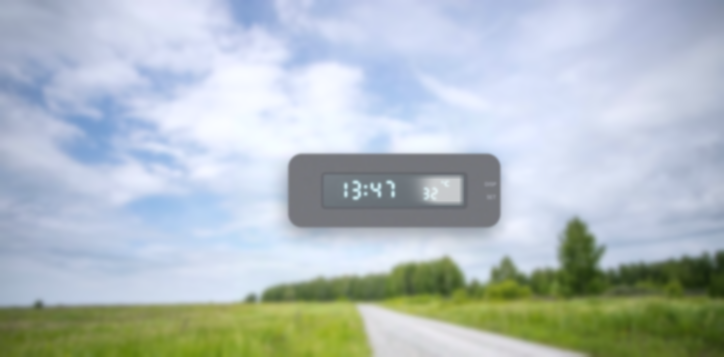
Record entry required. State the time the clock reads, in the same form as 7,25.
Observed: 13,47
